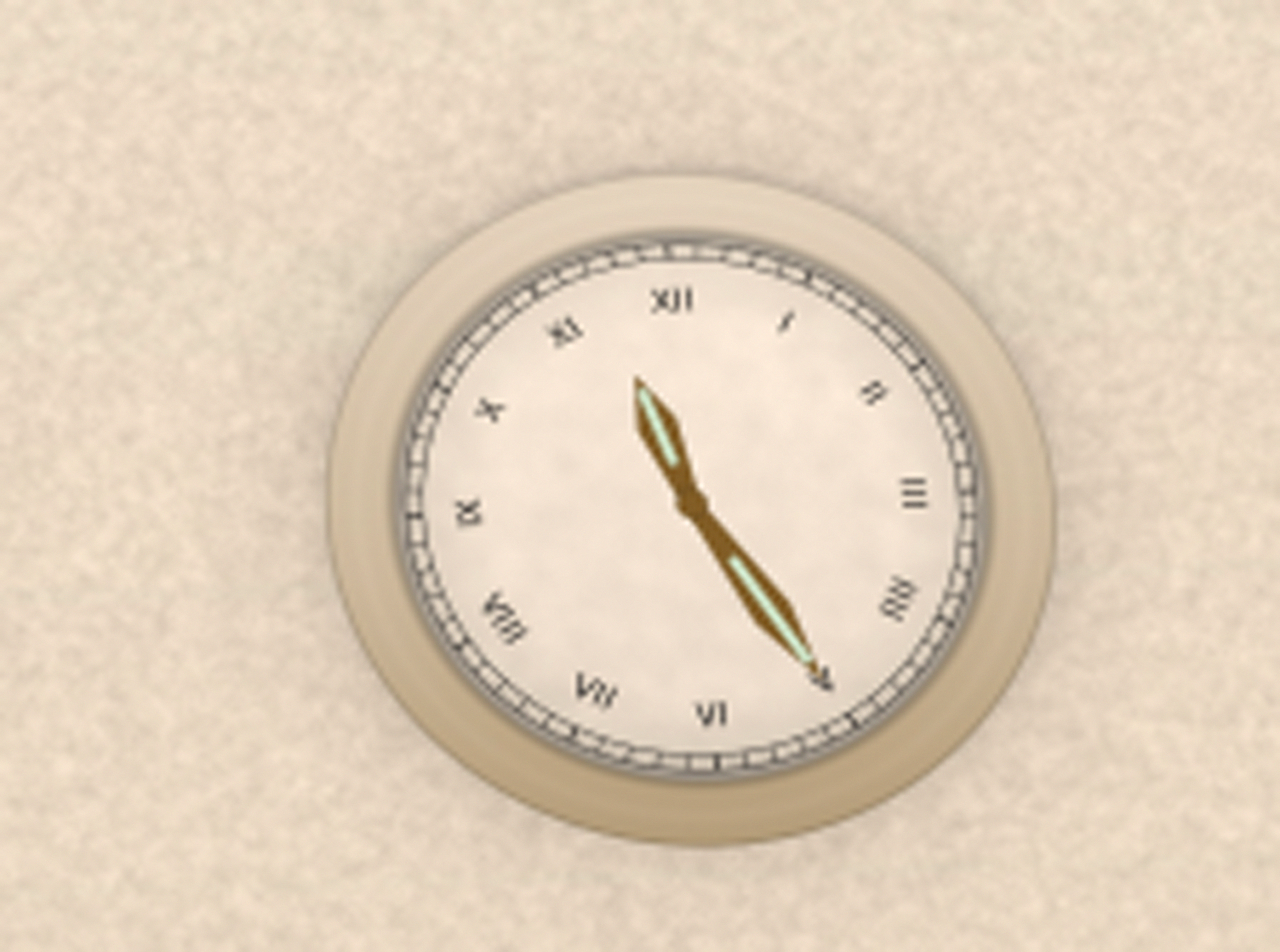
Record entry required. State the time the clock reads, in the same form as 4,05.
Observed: 11,25
